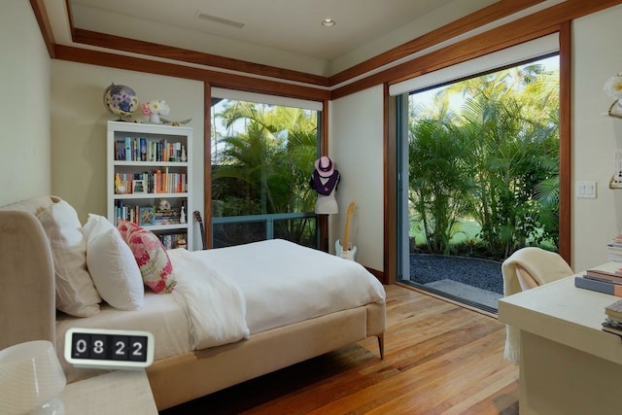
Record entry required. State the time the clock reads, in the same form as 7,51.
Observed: 8,22
